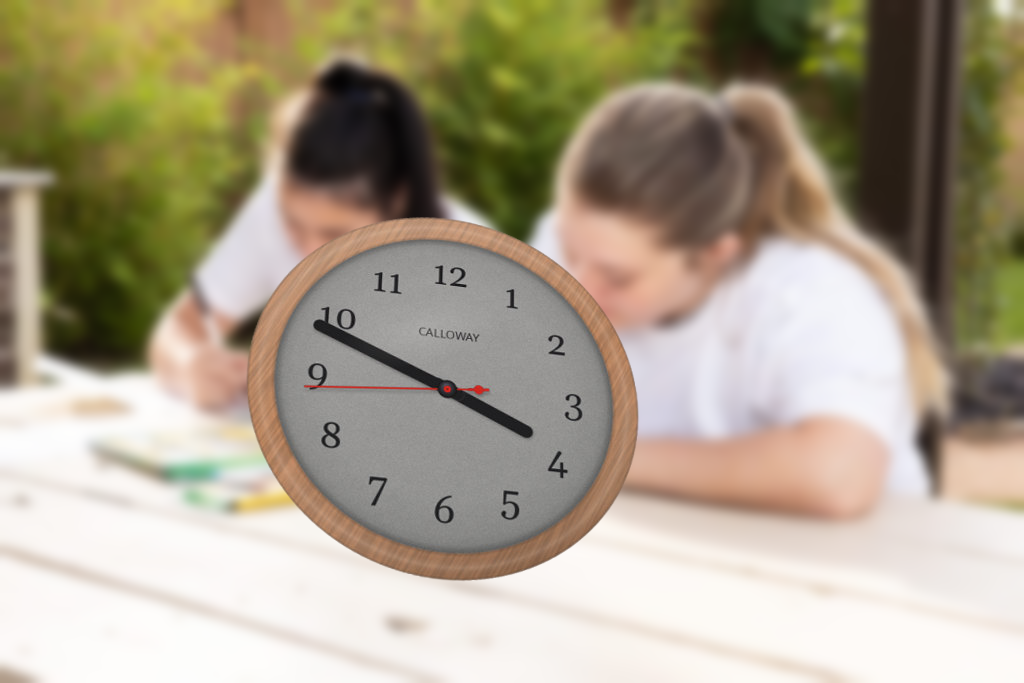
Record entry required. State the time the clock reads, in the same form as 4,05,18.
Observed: 3,48,44
